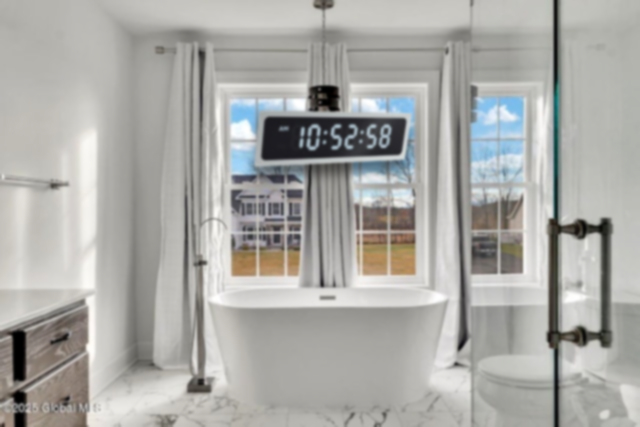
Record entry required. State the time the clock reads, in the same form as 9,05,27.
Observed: 10,52,58
